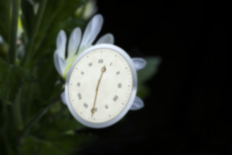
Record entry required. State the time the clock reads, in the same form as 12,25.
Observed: 12,31
